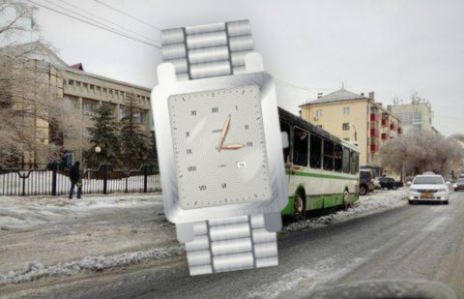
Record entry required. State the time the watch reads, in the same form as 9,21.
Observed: 3,04
